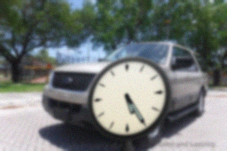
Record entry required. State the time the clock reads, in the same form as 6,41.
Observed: 5,25
